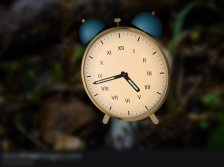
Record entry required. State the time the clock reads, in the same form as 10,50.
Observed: 4,43
